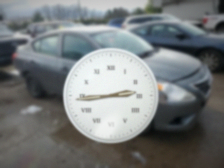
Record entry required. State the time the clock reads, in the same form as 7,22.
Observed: 2,44
